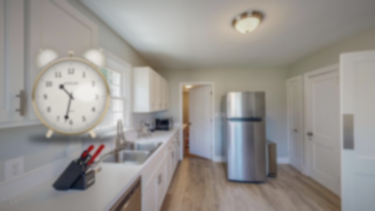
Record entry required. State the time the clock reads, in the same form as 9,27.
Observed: 10,32
